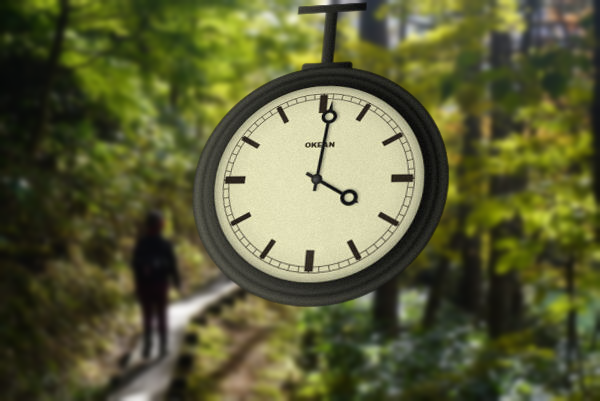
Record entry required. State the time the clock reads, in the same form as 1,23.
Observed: 4,01
